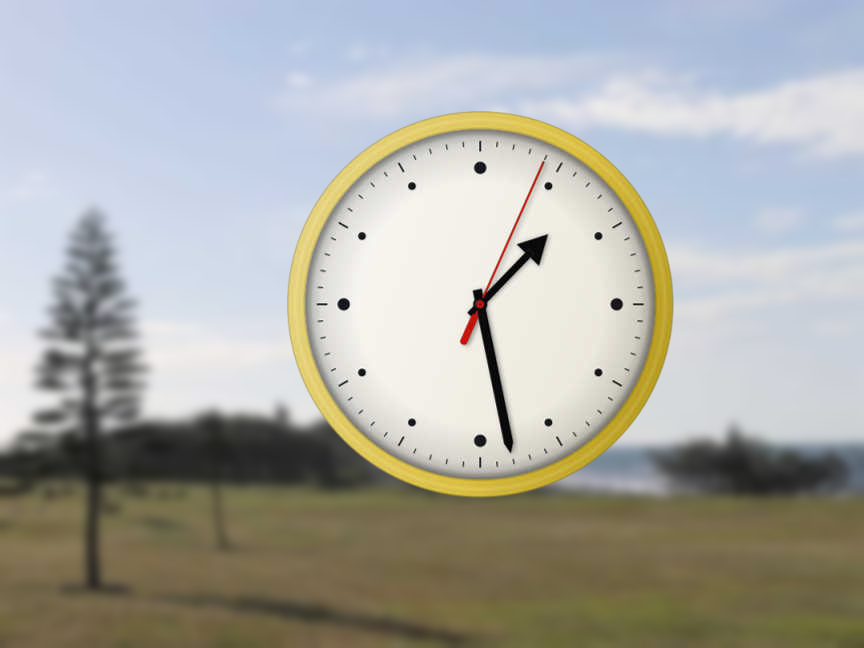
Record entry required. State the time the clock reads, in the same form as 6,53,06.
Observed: 1,28,04
